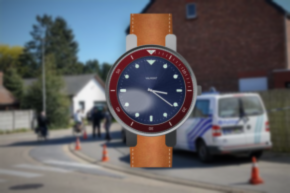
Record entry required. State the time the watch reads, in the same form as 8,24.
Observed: 3,21
